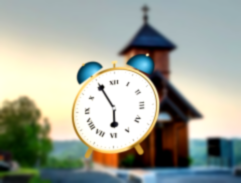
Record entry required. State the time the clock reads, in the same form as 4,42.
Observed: 5,55
